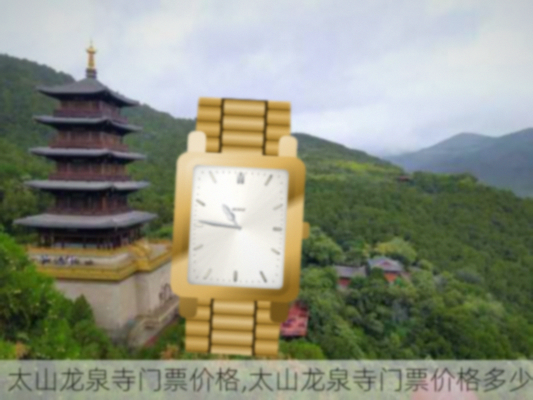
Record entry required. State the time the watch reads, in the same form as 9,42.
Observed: 10,46
